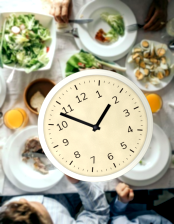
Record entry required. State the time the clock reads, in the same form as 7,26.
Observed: 1,53
